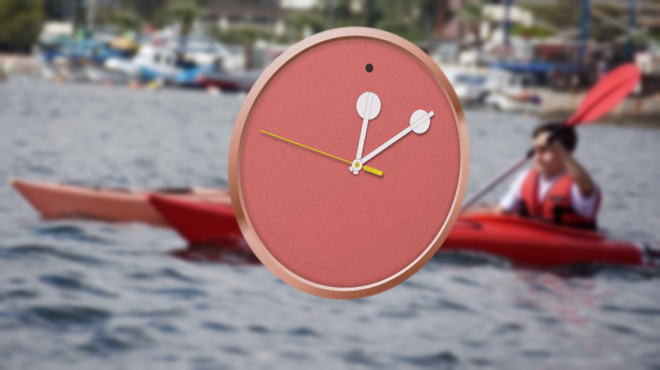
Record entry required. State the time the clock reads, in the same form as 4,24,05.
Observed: 12,08,47
